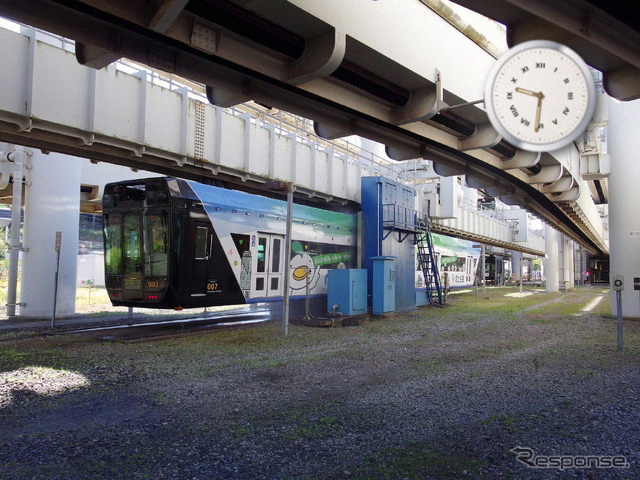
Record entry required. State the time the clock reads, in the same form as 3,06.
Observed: 9,31
